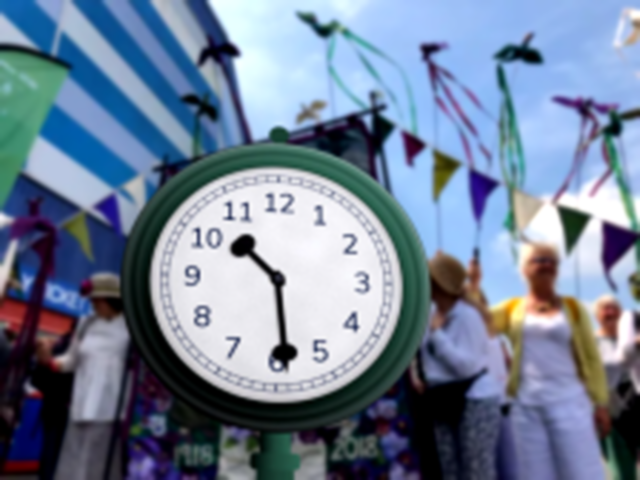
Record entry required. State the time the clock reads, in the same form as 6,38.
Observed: 10,29
